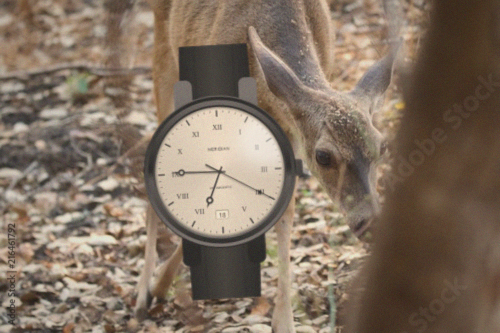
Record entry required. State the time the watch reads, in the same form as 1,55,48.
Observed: 6,45,20
